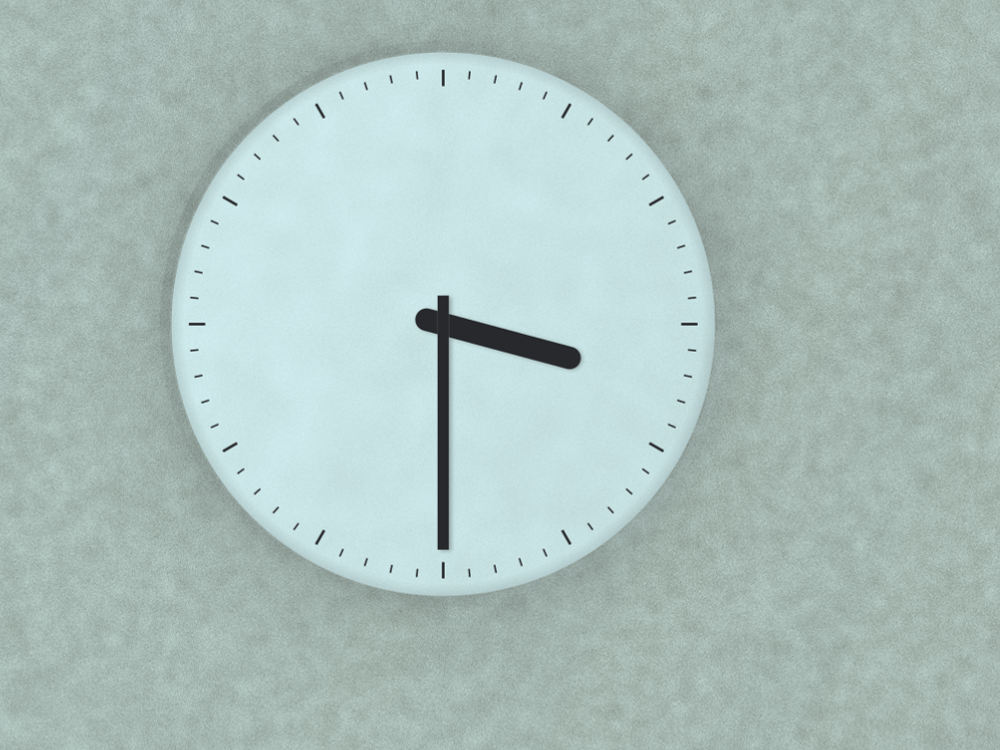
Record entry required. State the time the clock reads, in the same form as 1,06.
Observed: 3,30
